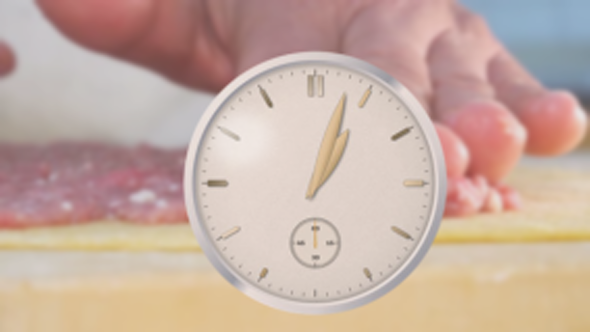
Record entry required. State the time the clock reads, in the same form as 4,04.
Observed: 1,03
